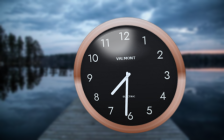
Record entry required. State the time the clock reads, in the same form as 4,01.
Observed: 7,31
